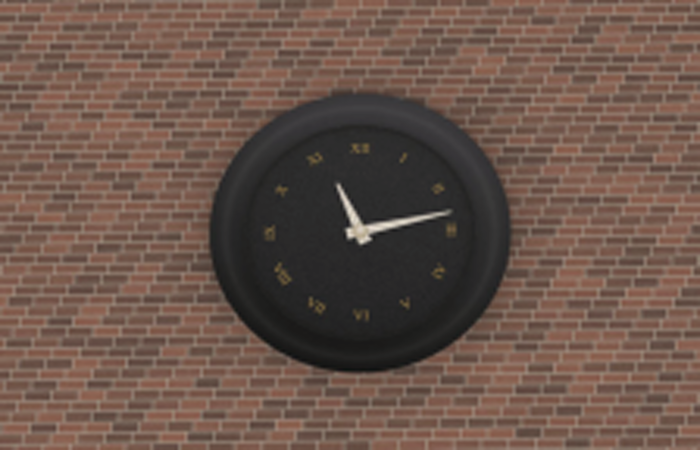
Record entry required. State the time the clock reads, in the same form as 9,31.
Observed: 11,13
